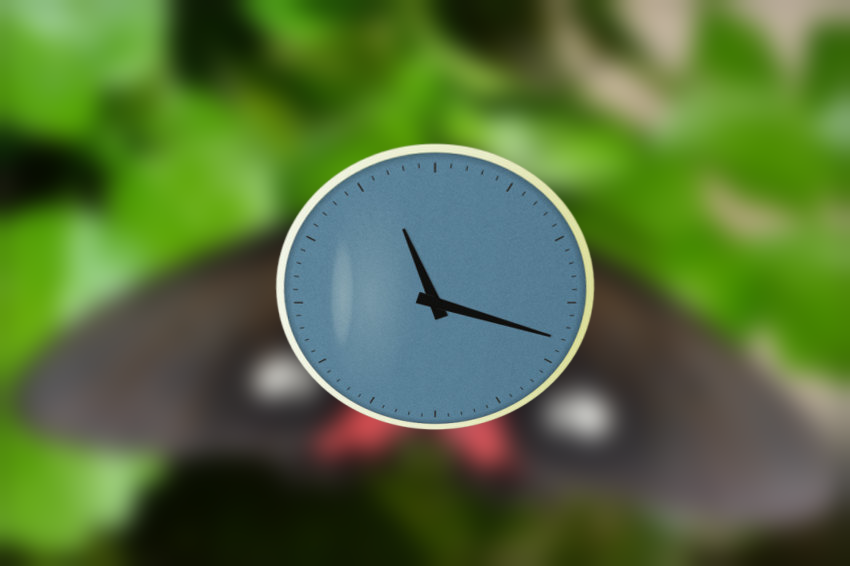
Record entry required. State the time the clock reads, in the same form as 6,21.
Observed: 11,18
